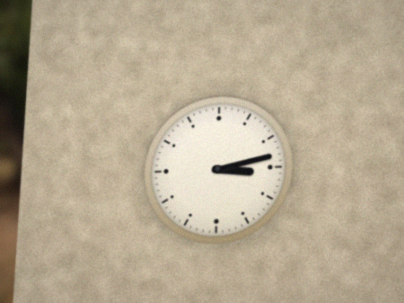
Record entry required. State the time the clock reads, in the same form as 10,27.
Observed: 3,13
